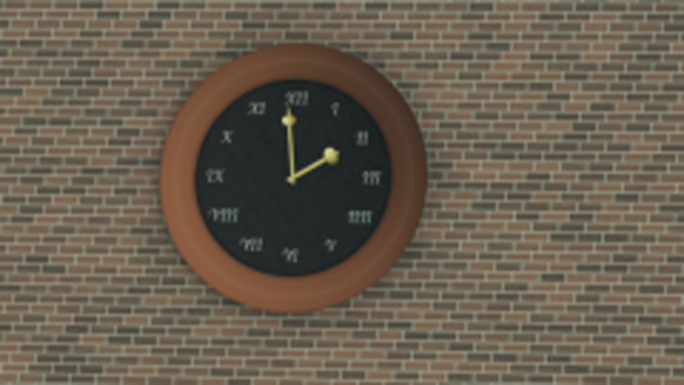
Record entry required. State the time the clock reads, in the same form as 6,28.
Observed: 1,59
